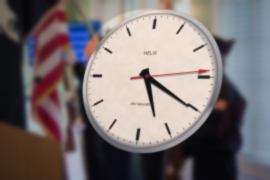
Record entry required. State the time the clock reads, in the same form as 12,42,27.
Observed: 5,20,14
